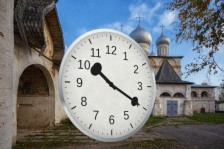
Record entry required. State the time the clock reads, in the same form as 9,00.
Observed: 10,20
